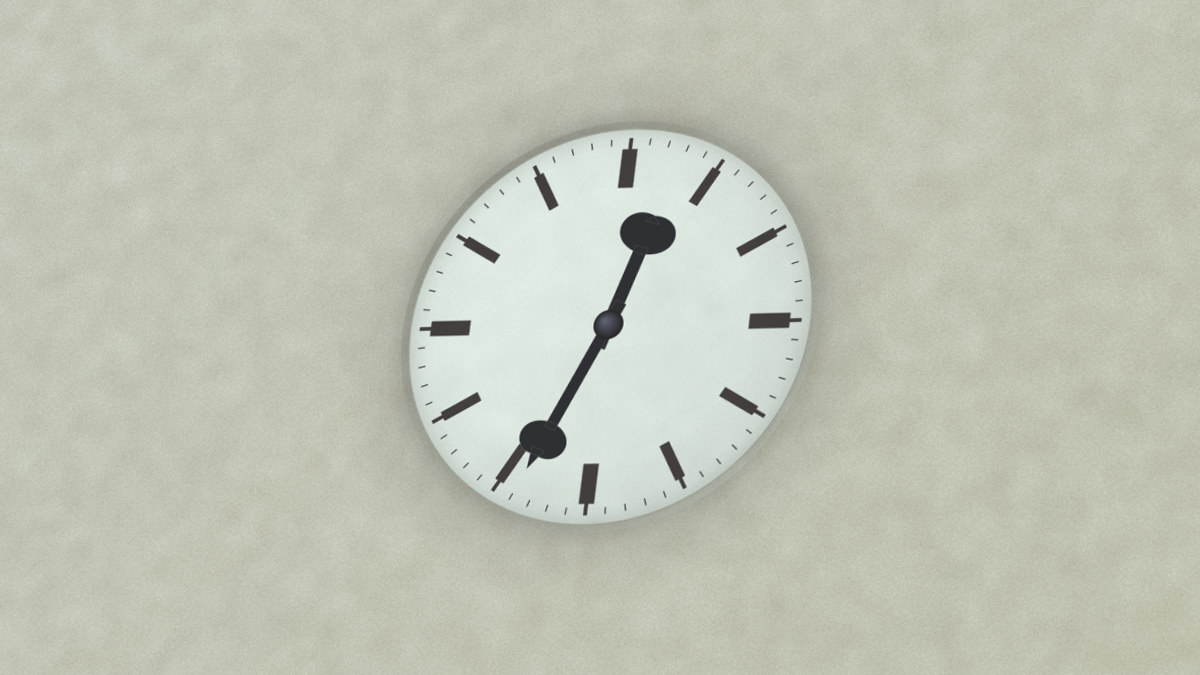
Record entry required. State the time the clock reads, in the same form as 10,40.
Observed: 12,34
